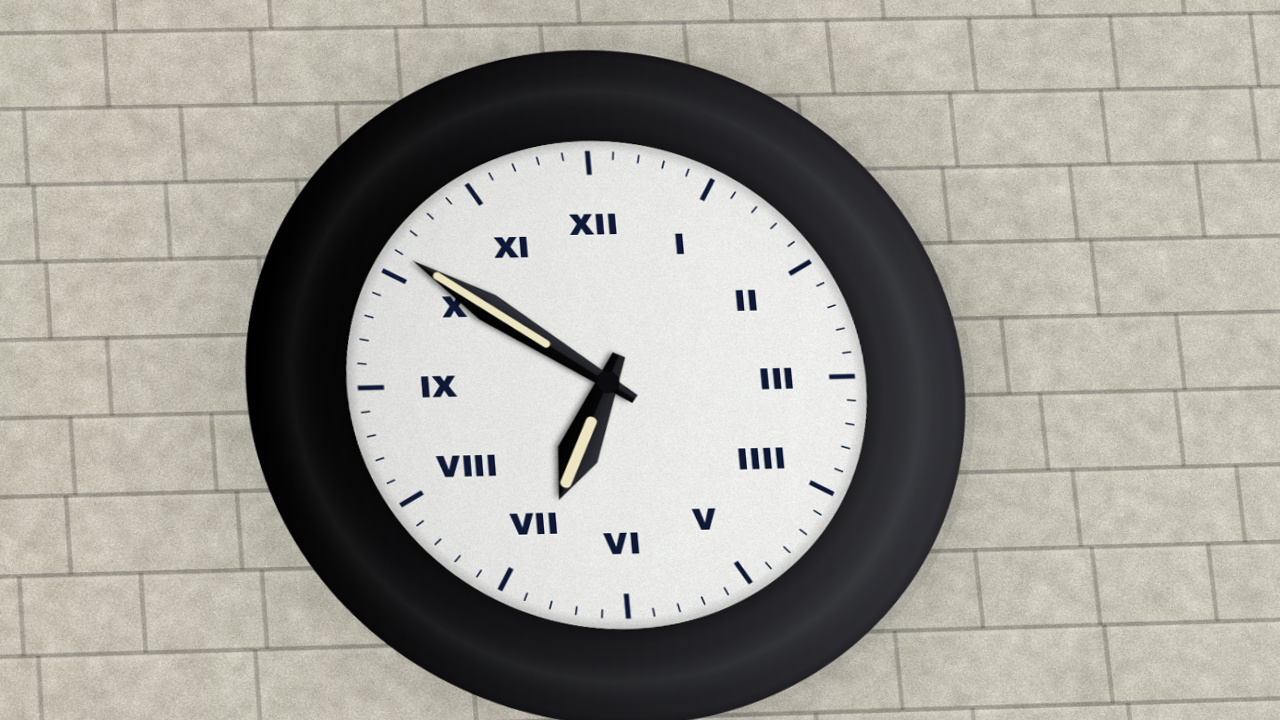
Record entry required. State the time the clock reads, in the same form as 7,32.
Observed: 6,51
